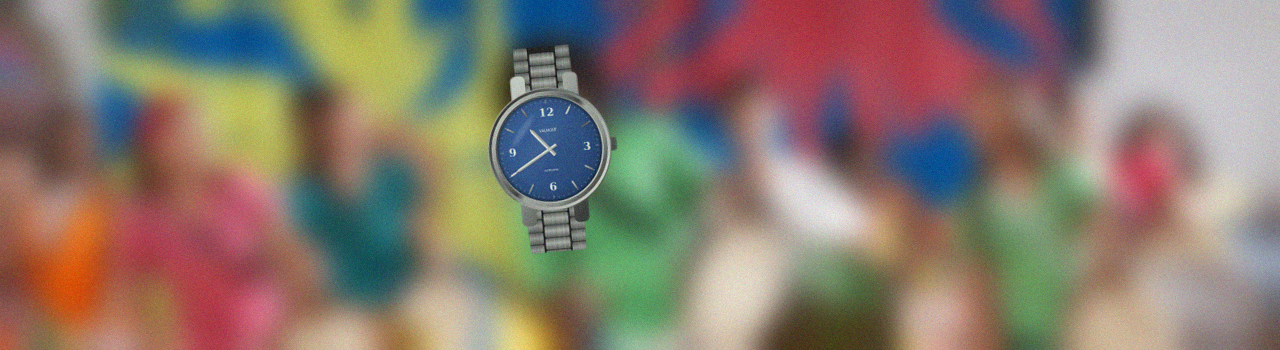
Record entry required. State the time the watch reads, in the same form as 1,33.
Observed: 10,40
